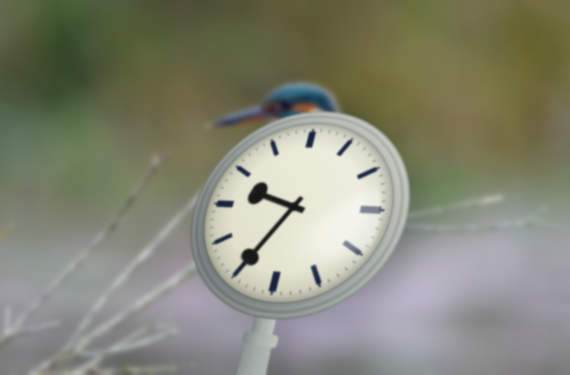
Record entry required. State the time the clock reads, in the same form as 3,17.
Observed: 9,35
